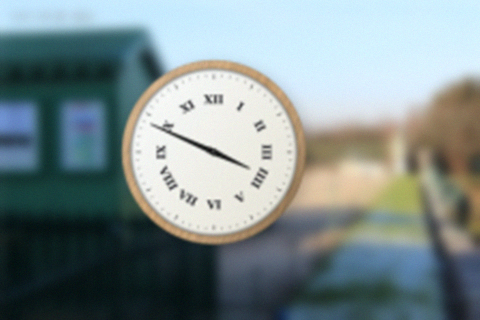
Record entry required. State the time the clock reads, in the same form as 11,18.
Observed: 3,49
